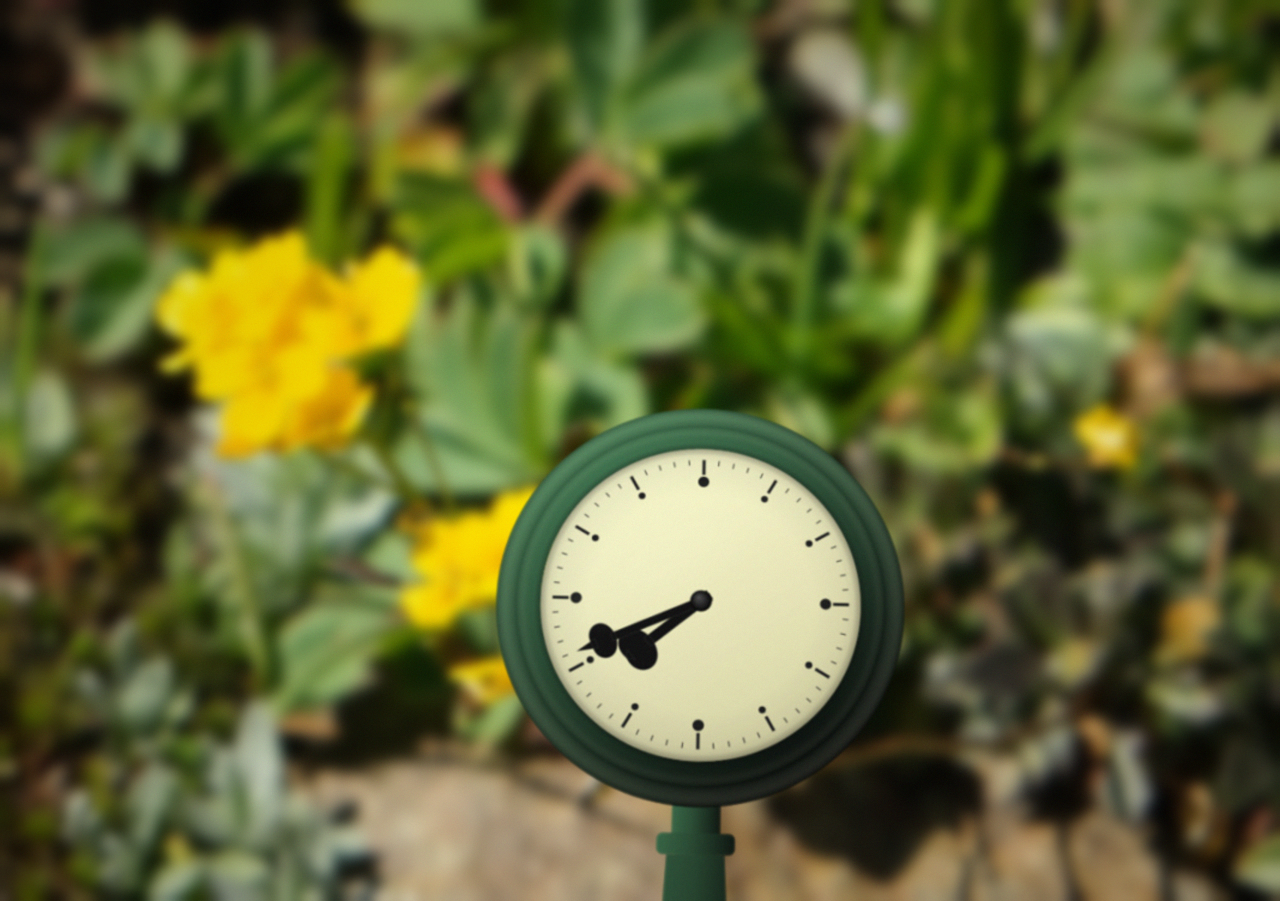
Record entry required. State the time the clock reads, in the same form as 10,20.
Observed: 7,41
